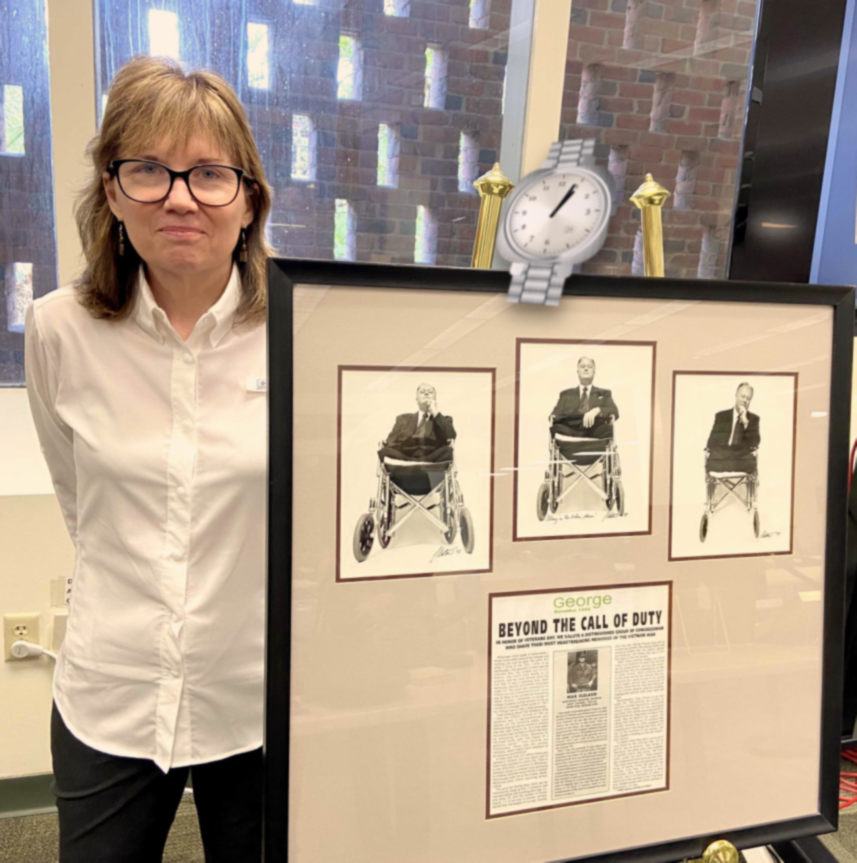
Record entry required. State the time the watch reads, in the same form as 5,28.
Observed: 1,04
